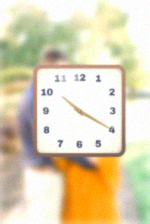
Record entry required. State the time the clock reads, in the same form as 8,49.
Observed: 10,20
